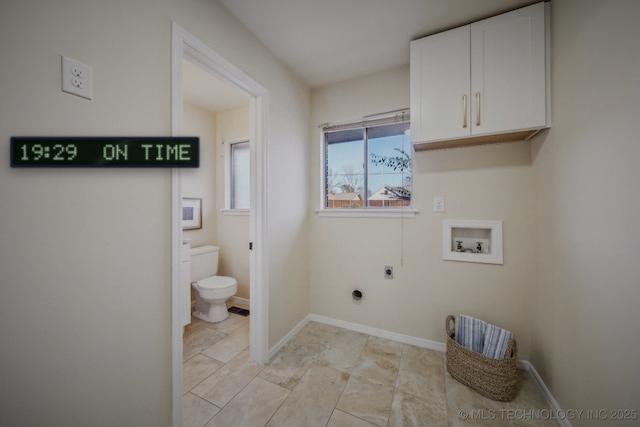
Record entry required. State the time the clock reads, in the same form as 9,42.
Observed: 19,29
